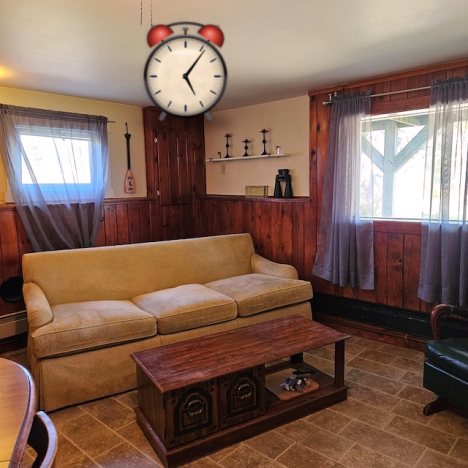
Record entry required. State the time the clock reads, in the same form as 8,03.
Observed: 5,06
